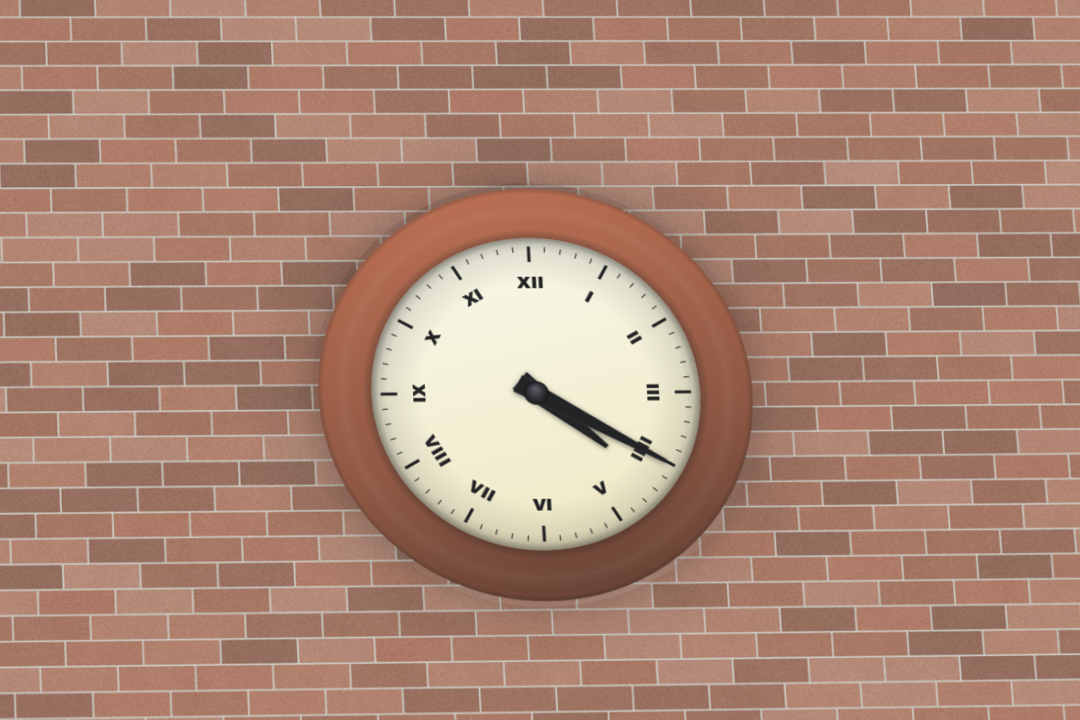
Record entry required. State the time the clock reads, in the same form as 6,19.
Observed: 4,20
